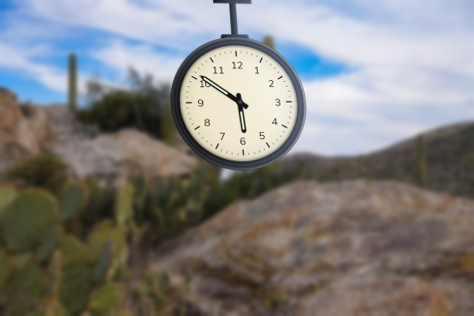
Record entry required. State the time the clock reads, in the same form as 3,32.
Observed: 5,51
